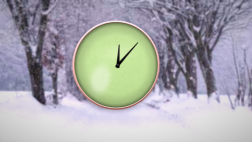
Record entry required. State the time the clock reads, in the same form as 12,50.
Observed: 12,07
